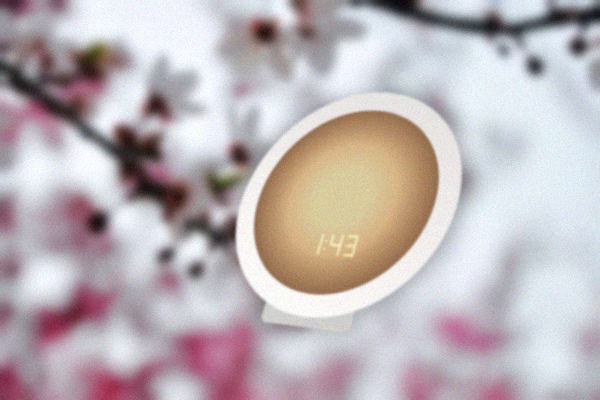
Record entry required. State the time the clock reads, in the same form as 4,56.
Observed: 1,43
